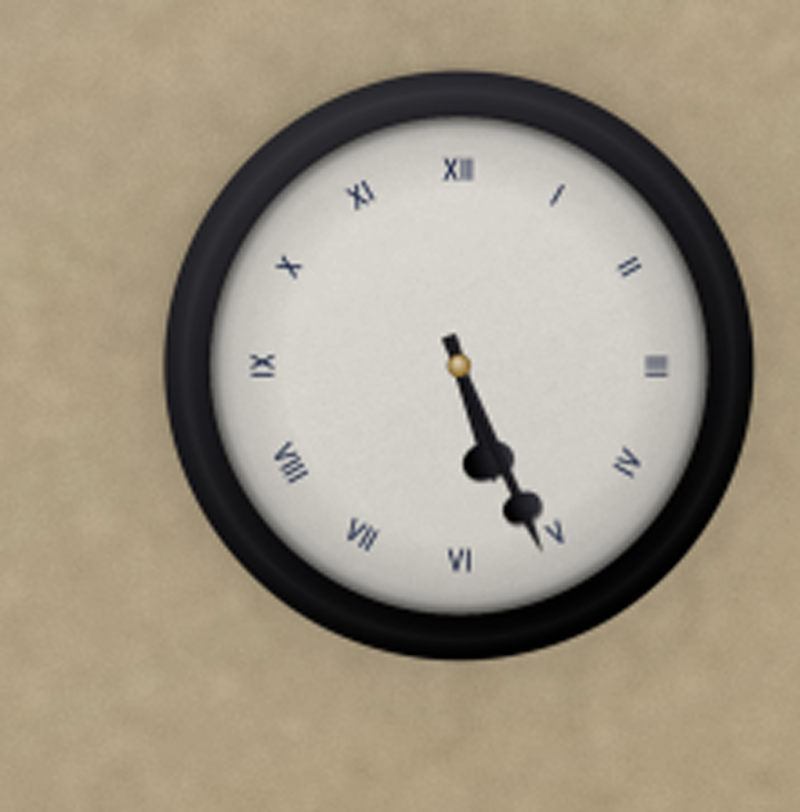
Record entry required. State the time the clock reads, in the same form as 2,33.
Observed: 5,26
